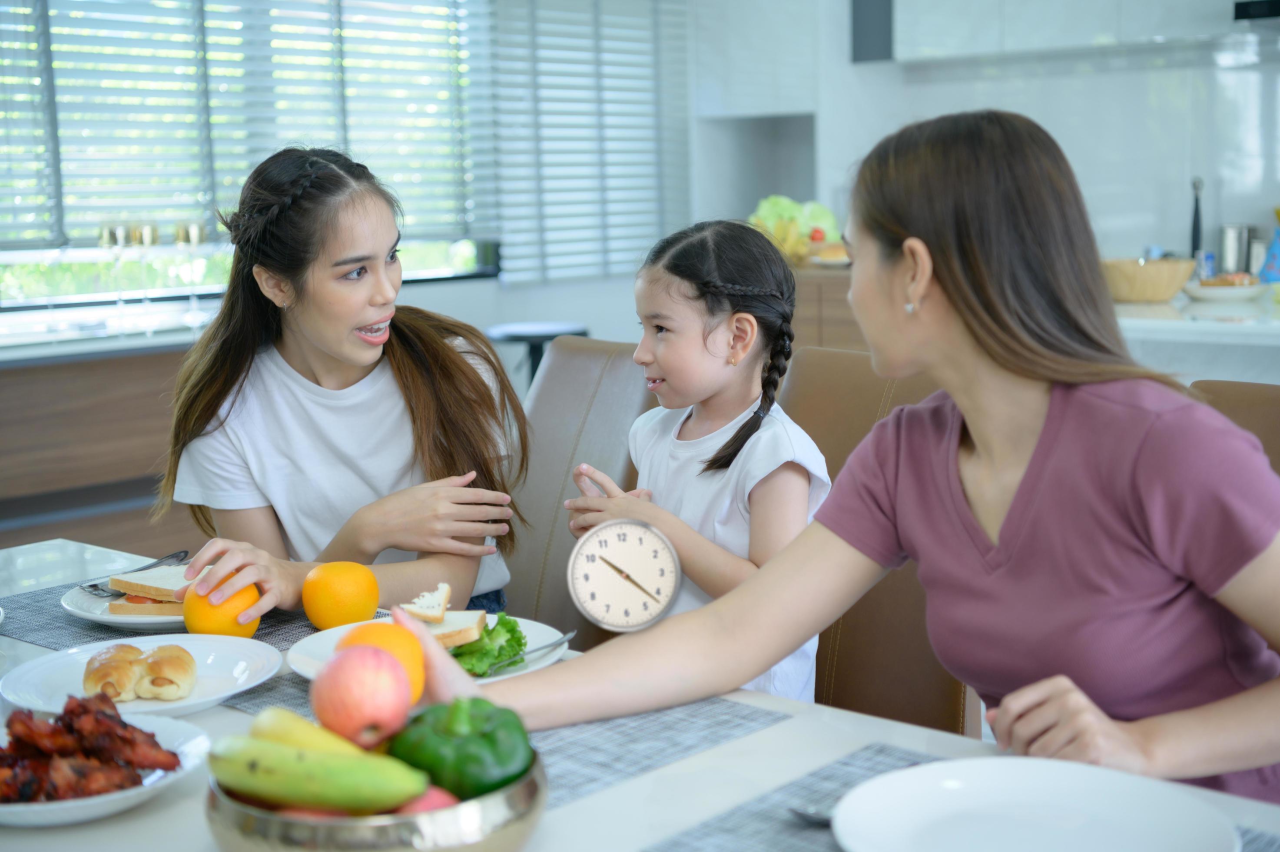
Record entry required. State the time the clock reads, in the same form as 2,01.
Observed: 10,22
